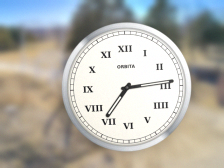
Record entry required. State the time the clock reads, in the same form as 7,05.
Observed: 7,14
